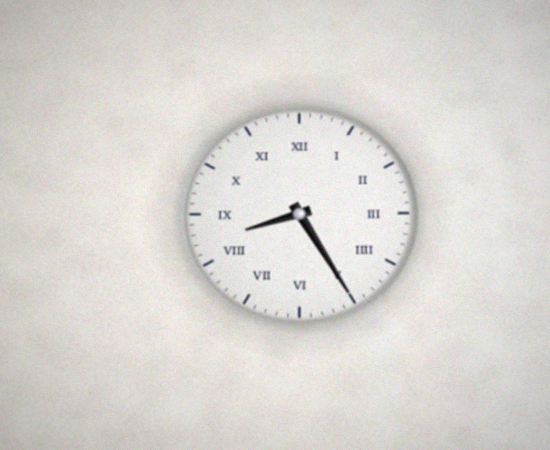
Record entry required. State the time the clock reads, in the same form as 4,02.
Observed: 8,25
